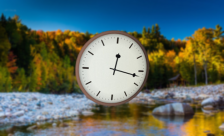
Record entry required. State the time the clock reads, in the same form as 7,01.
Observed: 12,17
